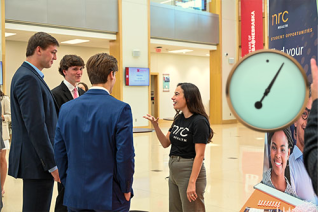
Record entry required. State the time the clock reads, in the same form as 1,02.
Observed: 7,05
